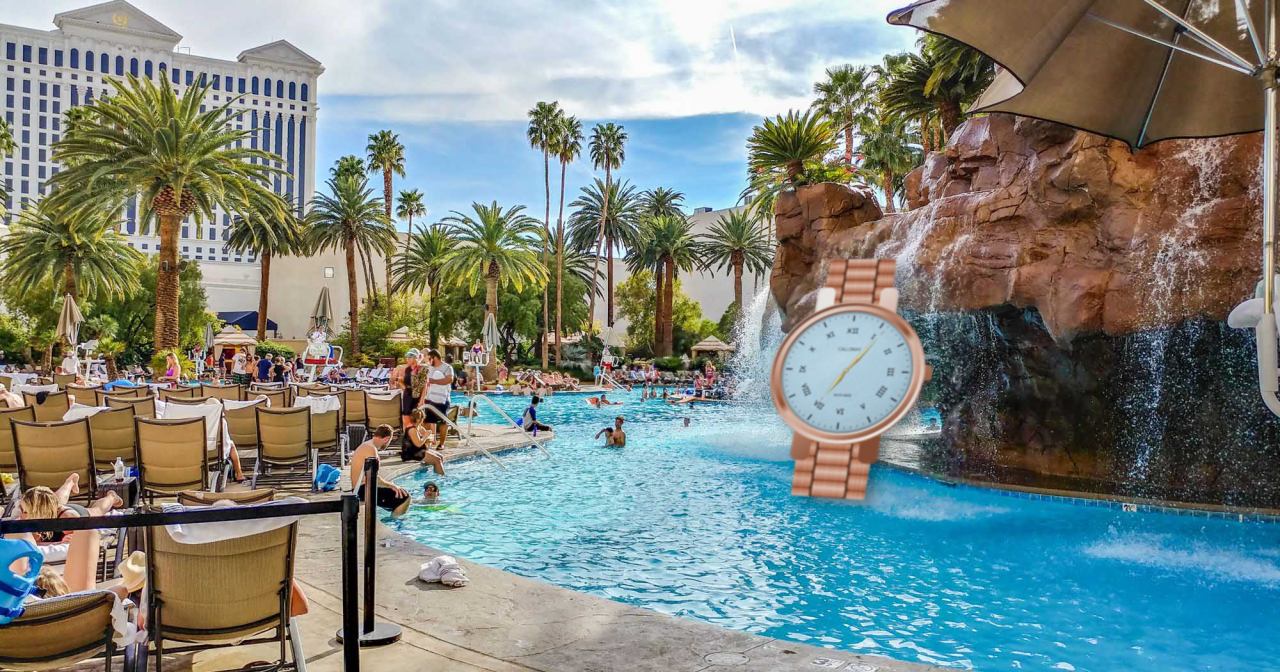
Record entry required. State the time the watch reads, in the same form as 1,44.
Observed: 7,06
